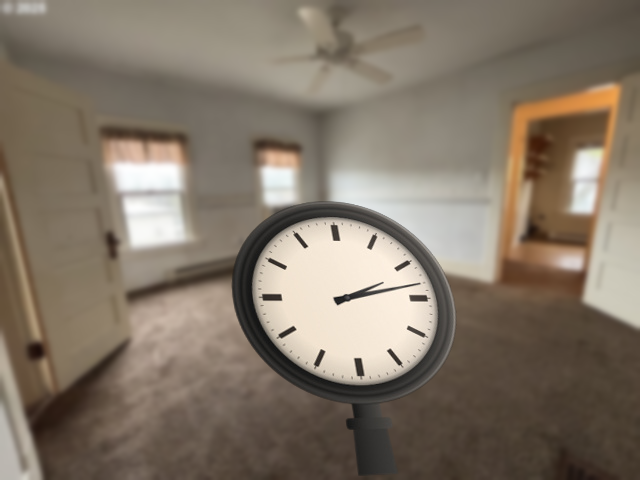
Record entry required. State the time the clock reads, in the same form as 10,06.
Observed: 2,13
